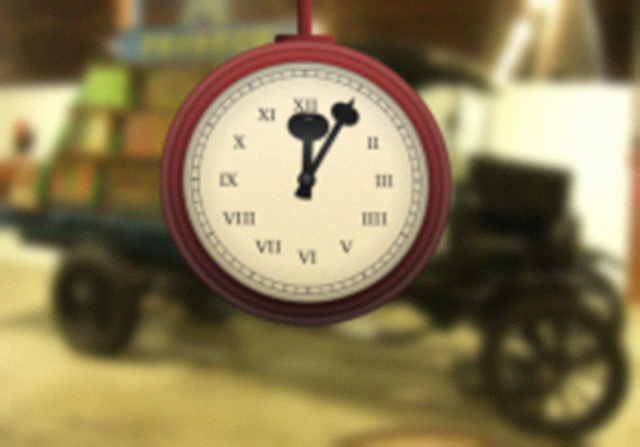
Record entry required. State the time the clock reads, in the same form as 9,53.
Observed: 12,05
